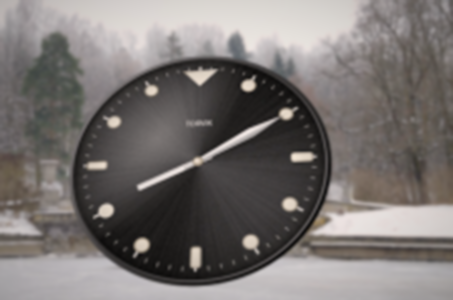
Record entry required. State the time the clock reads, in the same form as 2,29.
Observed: 8,10
